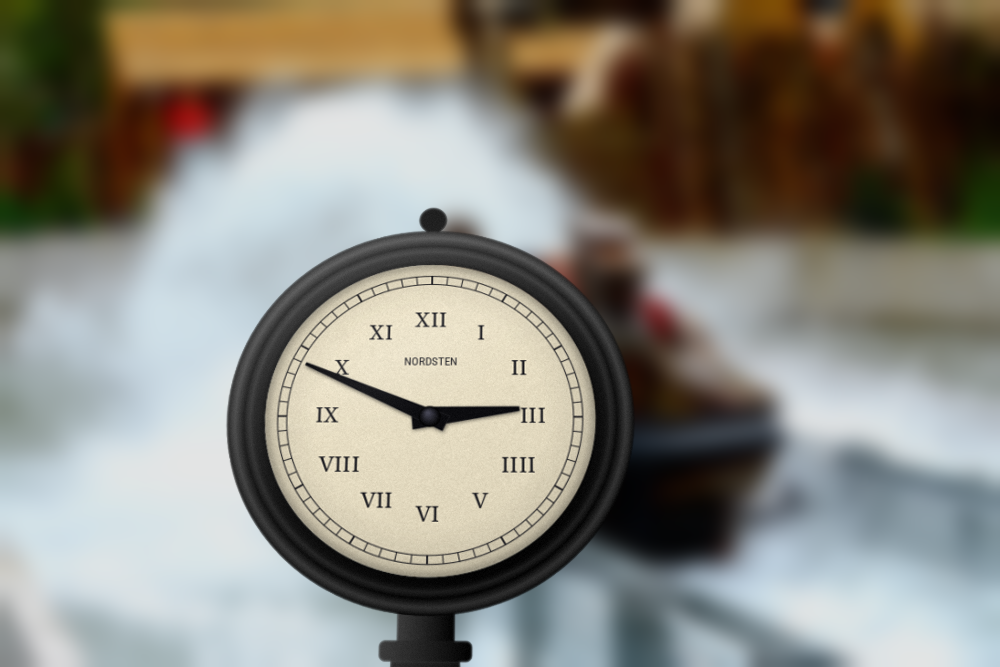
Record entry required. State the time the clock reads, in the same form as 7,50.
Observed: 2,49
